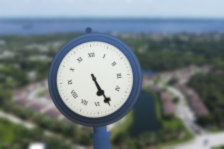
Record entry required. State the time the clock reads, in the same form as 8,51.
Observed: 5,26
